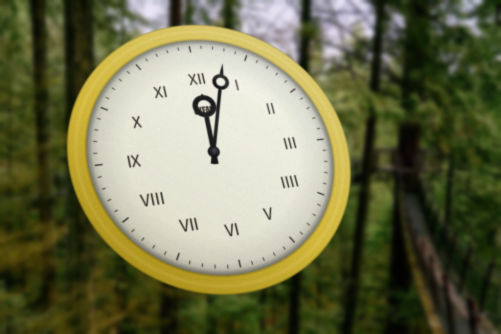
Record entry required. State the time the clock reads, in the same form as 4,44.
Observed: 12,03
